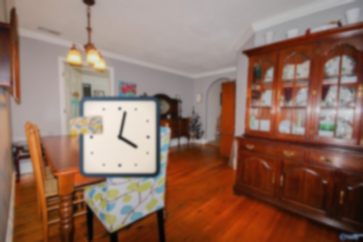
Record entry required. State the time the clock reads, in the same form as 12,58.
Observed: 4,02
